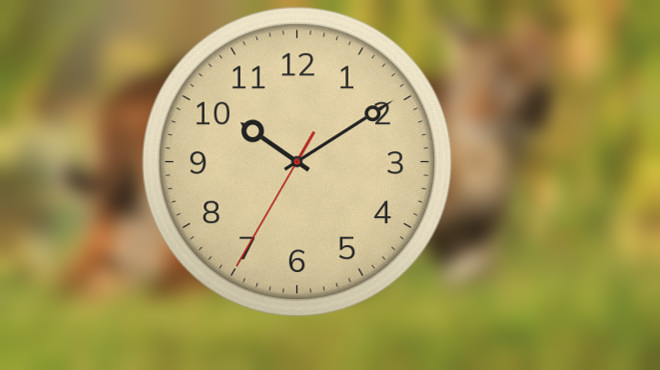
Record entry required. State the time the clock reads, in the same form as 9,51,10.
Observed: 10,09,35
